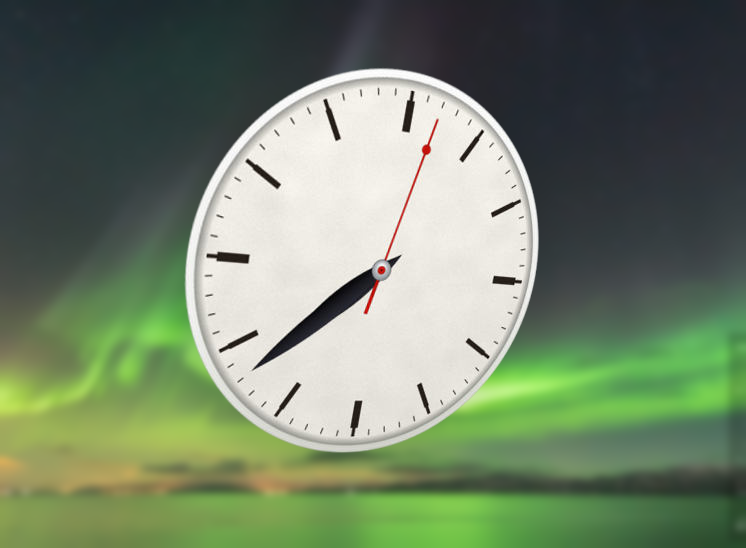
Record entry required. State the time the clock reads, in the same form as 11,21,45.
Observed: 7,38,02
